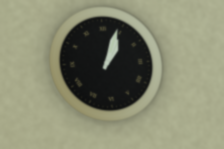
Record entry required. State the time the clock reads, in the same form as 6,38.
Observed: 1,04
